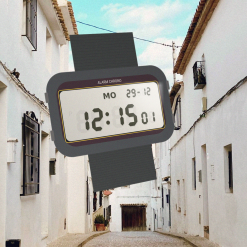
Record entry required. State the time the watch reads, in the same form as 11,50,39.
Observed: 12,15,01
